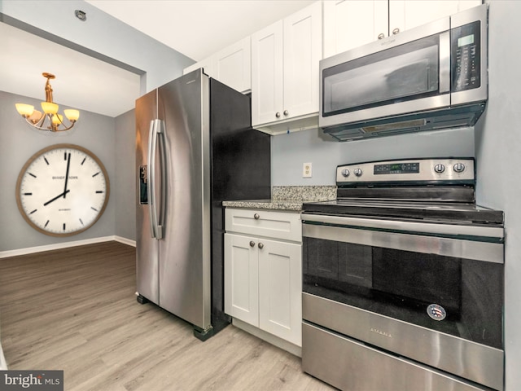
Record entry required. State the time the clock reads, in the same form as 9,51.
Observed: 8,01
